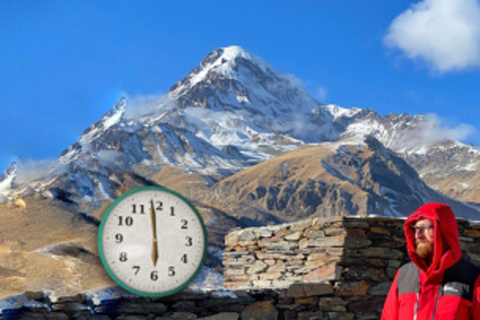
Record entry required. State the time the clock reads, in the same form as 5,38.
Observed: 5,59
